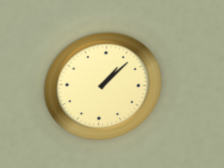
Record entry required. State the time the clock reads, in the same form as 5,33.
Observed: 1,07
